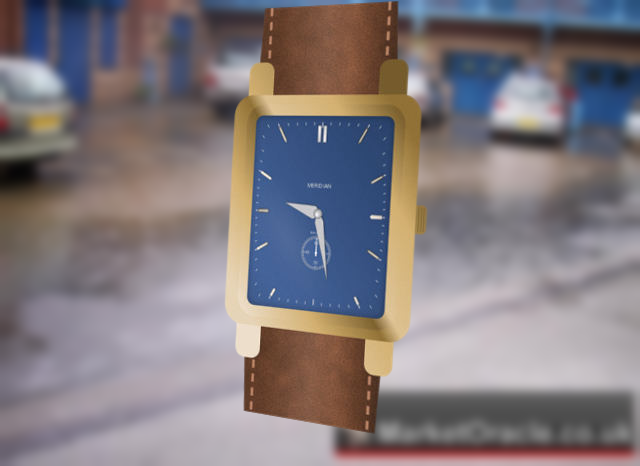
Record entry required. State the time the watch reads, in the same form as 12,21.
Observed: 9,28
